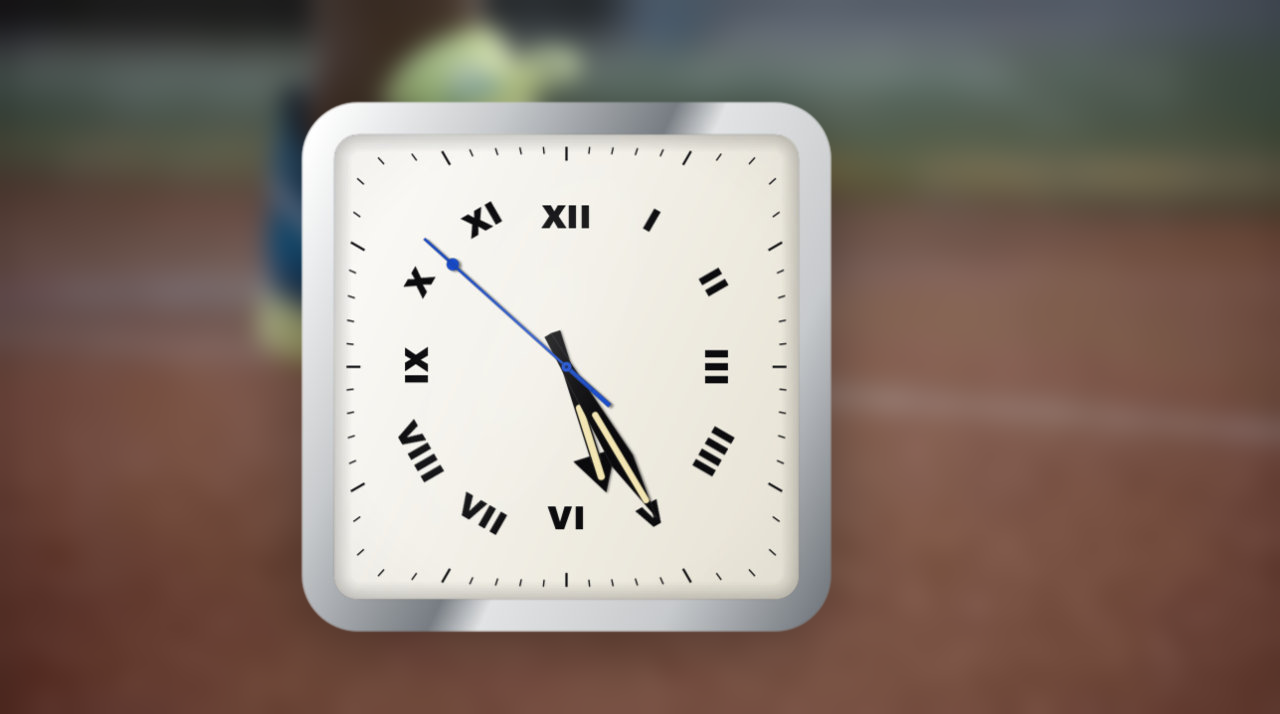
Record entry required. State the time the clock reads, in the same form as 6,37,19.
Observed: 5,24,52
